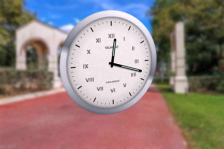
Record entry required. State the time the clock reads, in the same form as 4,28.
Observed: 12,18
